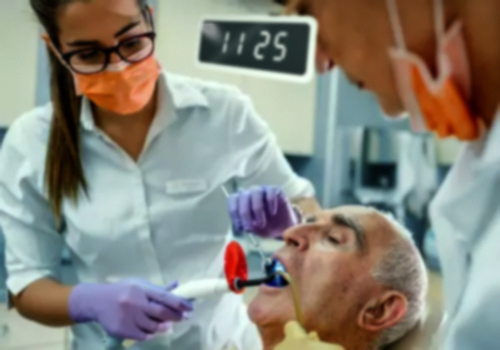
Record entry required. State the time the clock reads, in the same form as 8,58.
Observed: 11,25
